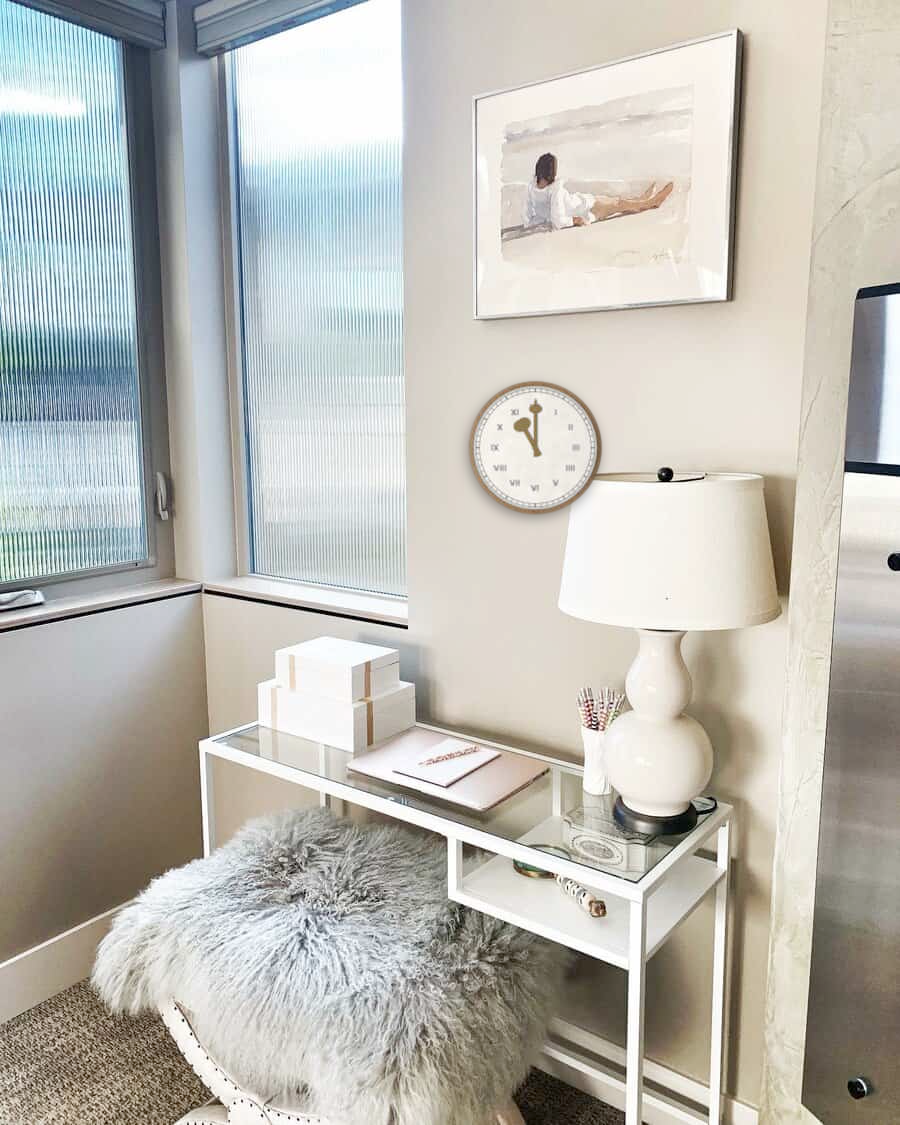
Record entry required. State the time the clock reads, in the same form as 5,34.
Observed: 11,00
